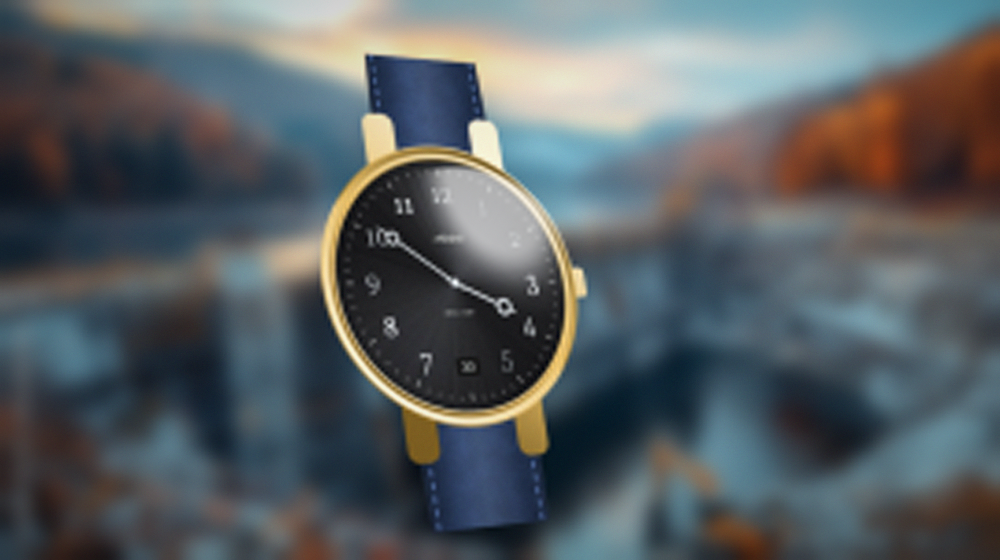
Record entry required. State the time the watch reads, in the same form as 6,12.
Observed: 3,51
